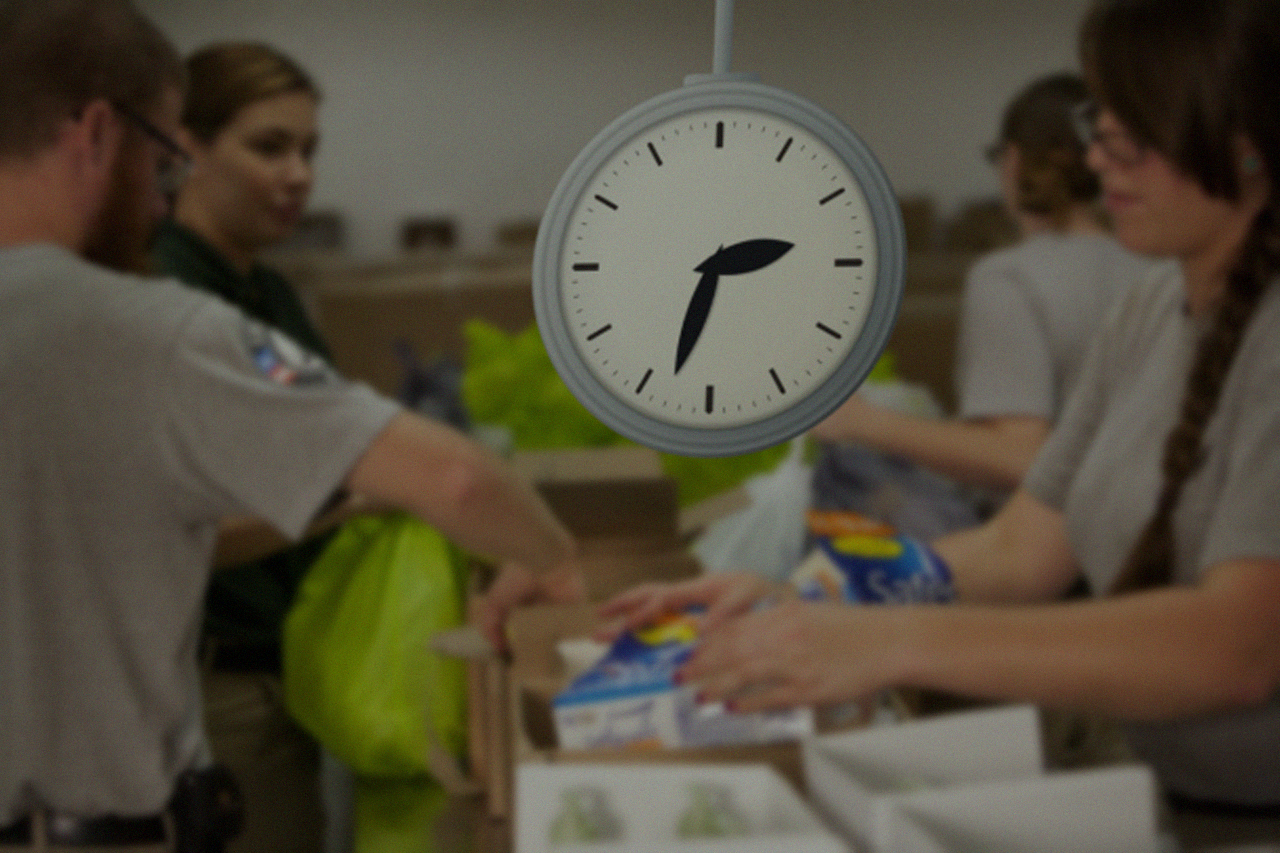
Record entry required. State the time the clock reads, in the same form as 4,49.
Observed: 2,33
